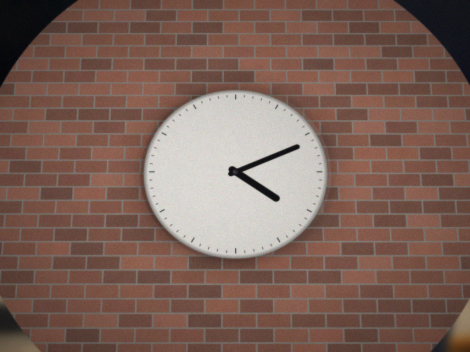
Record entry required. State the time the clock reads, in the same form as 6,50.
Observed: 4,11
